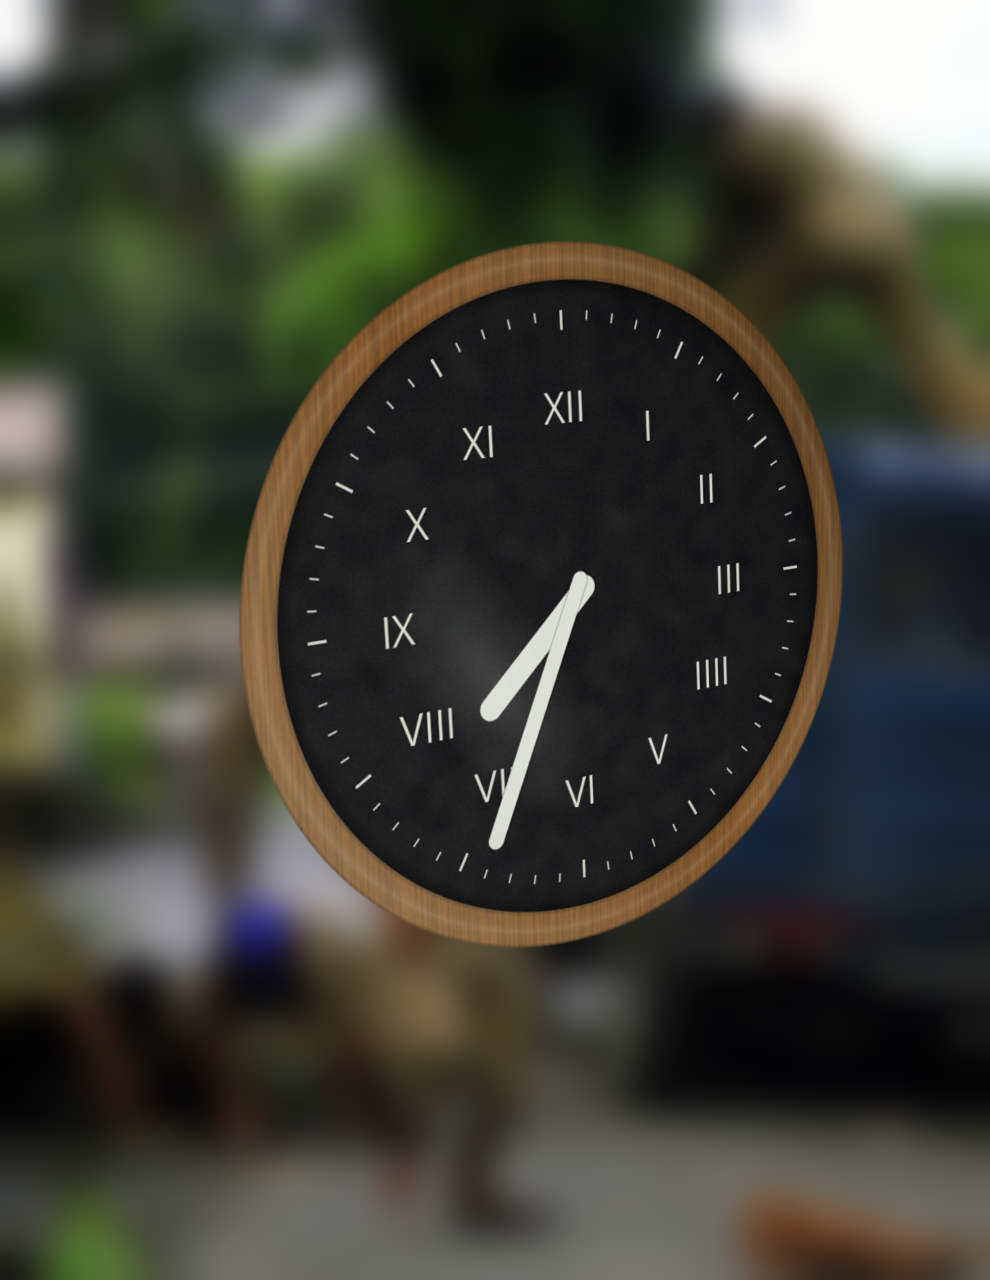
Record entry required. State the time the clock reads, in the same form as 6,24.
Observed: 7,34
